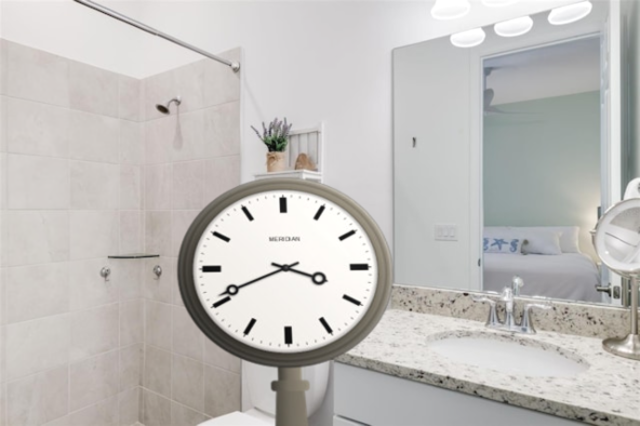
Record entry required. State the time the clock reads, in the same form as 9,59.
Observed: 3,41
